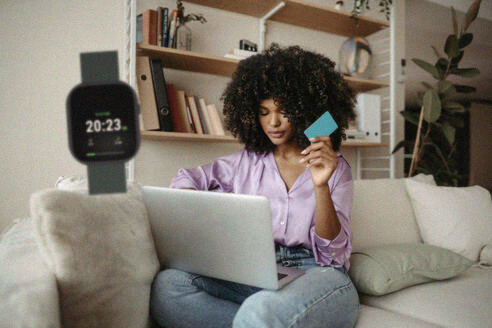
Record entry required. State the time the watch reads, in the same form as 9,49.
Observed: 20,23
